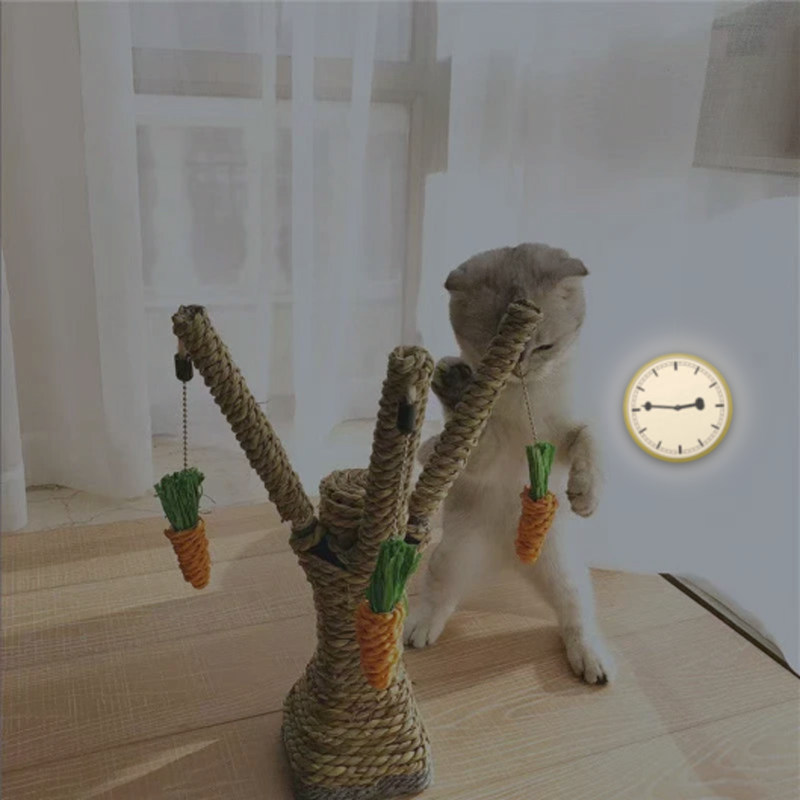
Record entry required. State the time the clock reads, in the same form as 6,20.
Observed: 2,46
